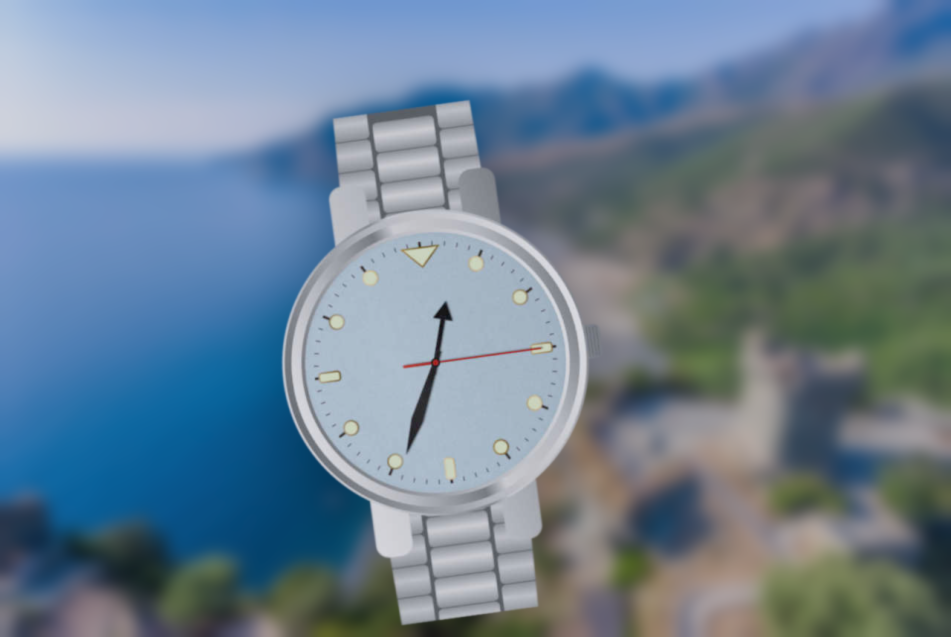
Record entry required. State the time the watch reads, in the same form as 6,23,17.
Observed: 12,34,15
